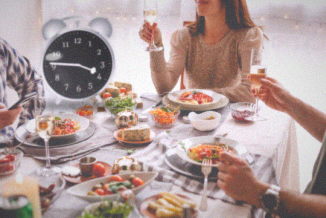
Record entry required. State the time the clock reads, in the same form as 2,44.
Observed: 3,46
